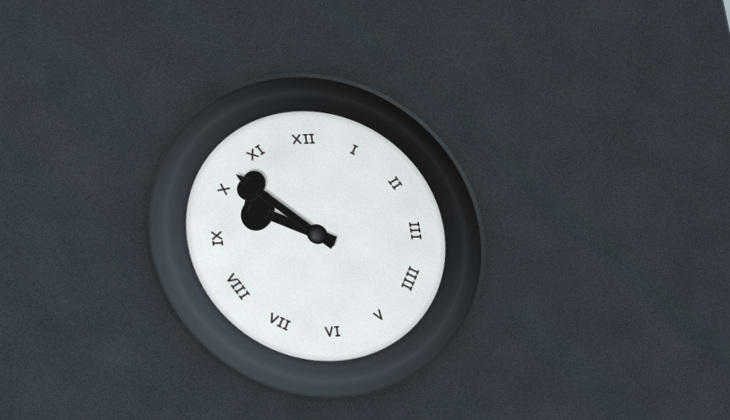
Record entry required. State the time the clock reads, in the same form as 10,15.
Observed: 9,52
